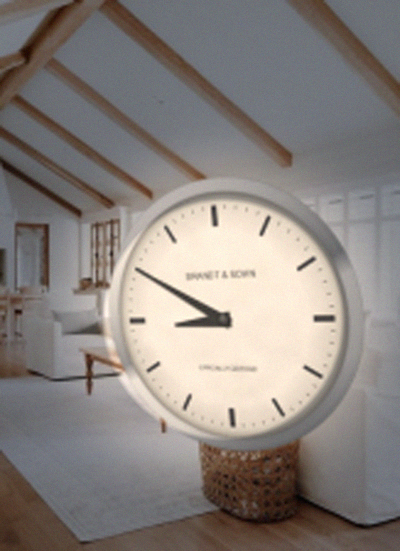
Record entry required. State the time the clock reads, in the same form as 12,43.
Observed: 8,50
